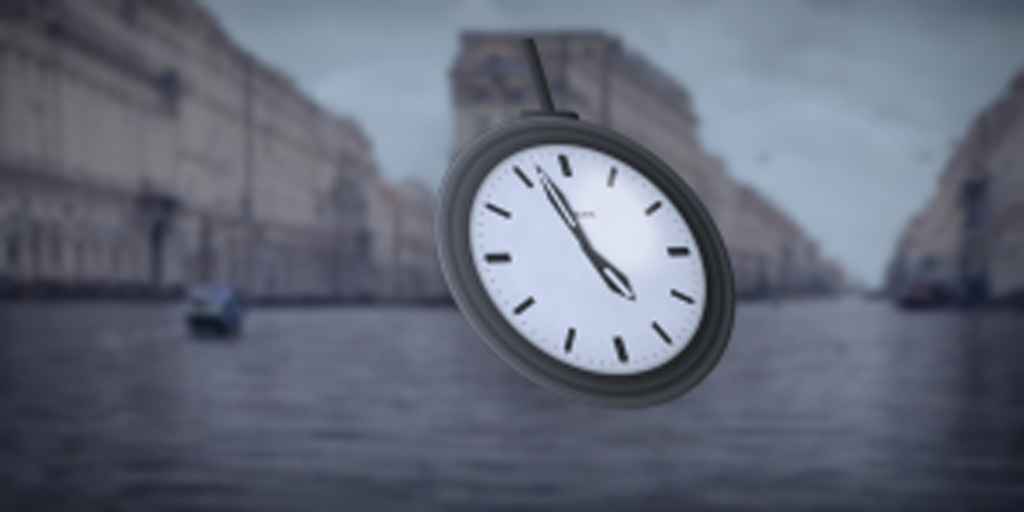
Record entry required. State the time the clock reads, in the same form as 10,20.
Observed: 4,57
